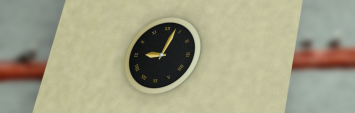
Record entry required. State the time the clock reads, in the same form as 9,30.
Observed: 9,03
